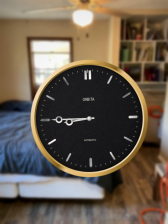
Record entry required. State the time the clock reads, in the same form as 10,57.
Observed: 8,45
